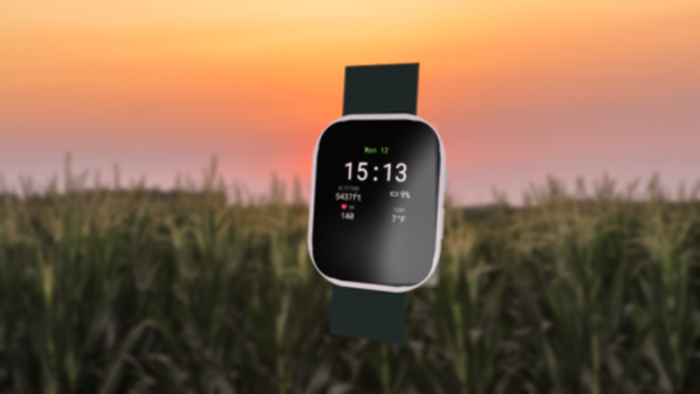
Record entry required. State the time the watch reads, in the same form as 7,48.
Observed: 15,13
